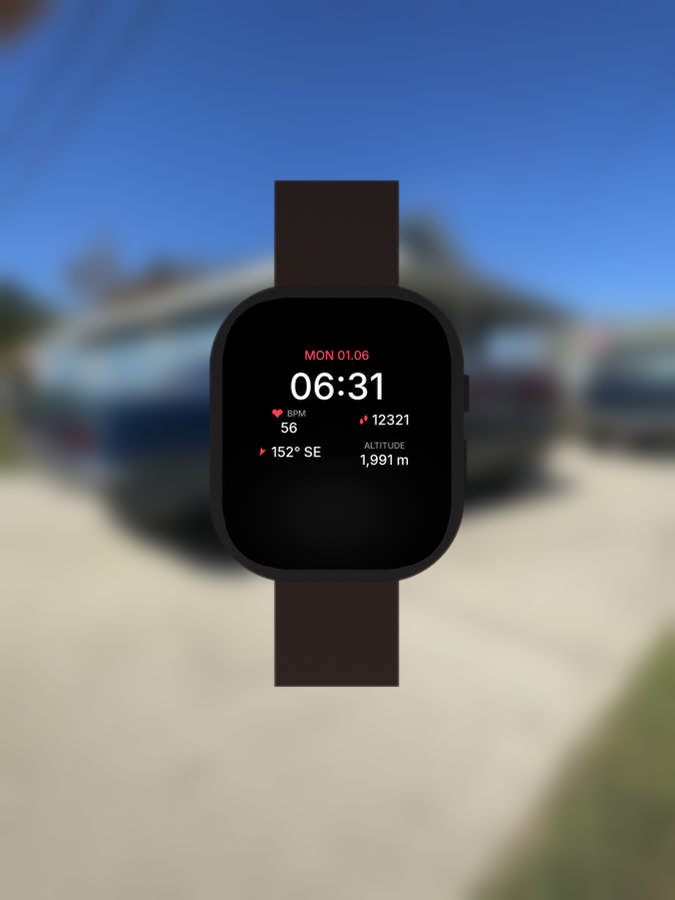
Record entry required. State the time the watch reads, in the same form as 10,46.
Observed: 6,31
